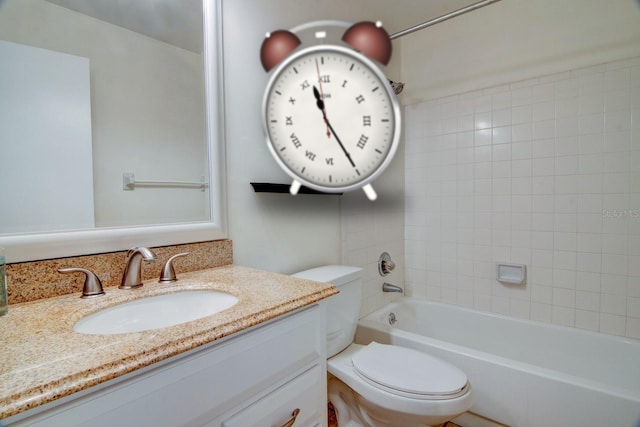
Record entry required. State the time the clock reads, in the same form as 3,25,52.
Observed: 11,24,59
